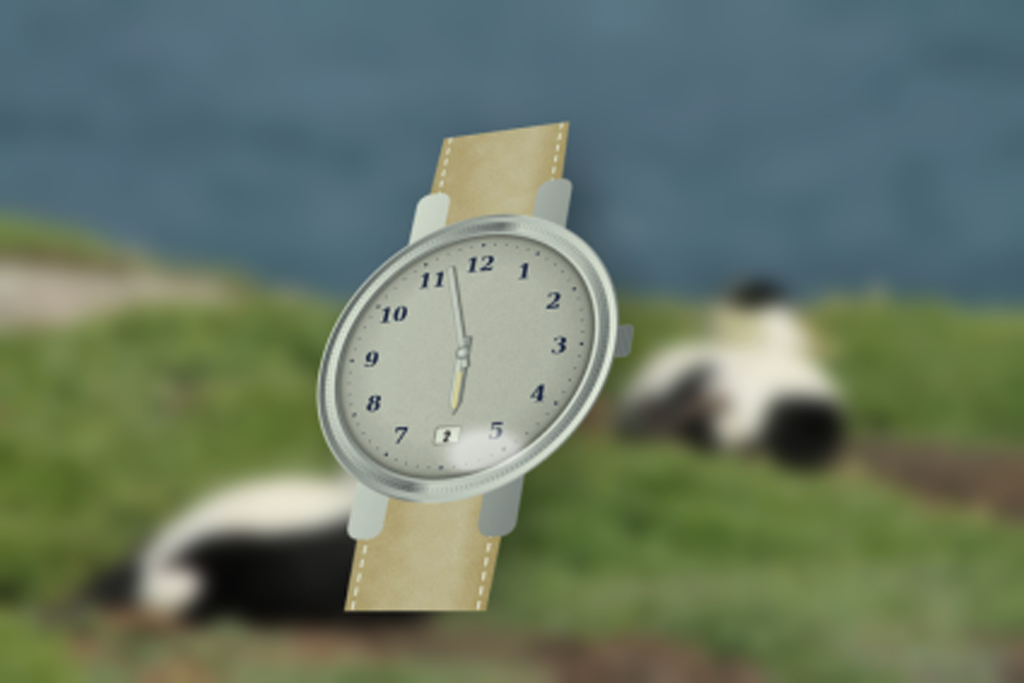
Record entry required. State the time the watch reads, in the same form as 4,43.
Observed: 5,57
